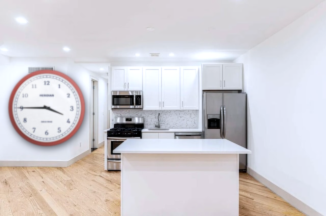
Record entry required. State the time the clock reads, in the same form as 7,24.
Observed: 3,45
